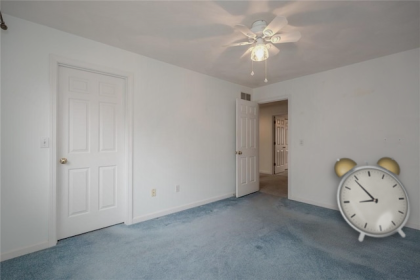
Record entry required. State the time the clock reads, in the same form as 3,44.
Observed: 8,54
